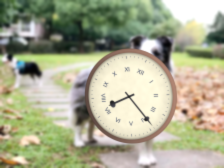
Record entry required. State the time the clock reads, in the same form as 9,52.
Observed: 7,19
